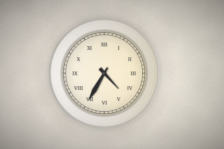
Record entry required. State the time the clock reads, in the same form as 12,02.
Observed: 4,35
